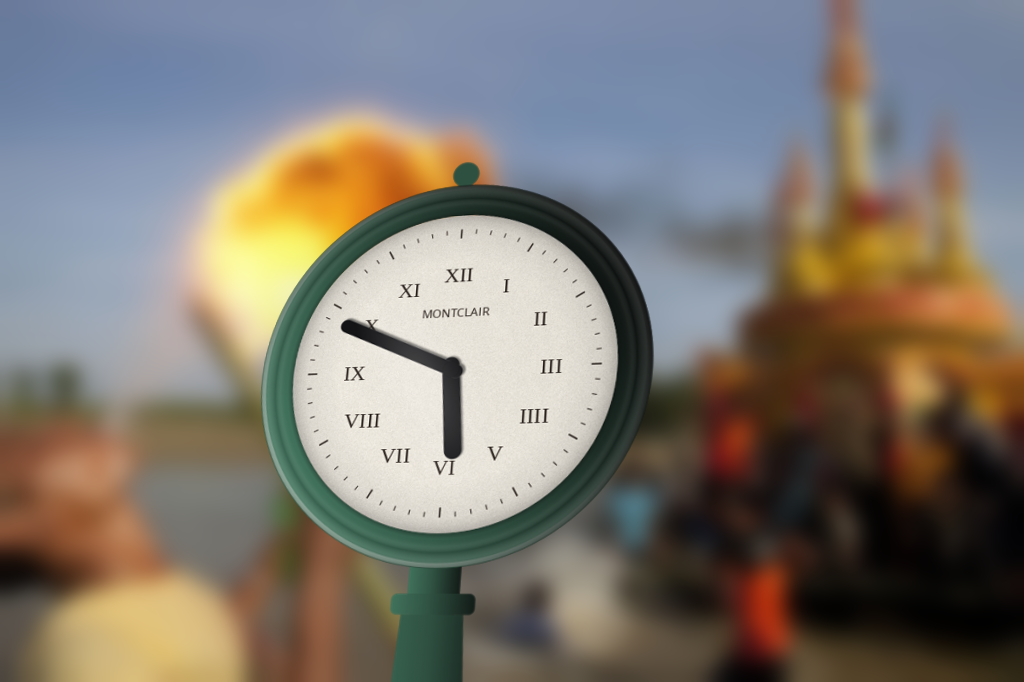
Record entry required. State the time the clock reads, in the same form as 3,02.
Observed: 5,49
